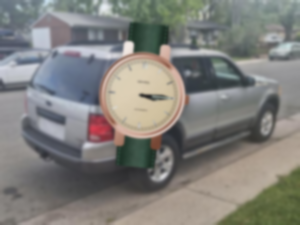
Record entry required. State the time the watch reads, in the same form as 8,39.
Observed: 3,15
